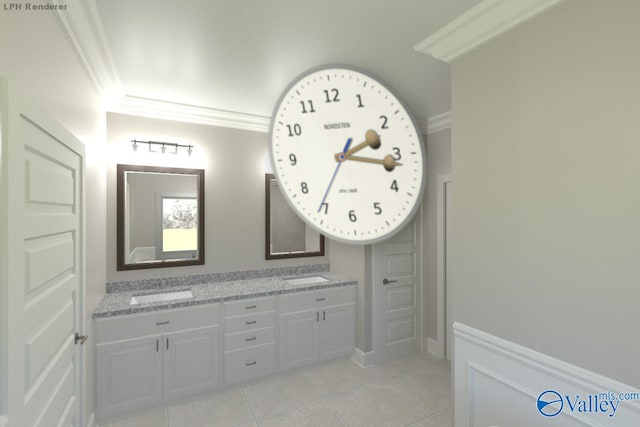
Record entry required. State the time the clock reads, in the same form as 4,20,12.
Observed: 2,16,36
